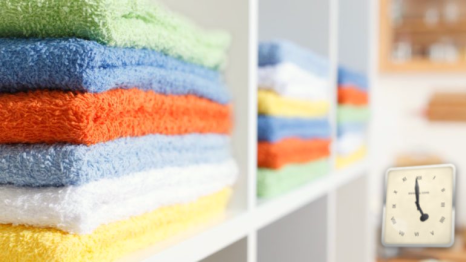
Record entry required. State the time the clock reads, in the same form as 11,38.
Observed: 4,59
